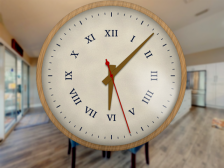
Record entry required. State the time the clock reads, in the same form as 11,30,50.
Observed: 6,07,27
